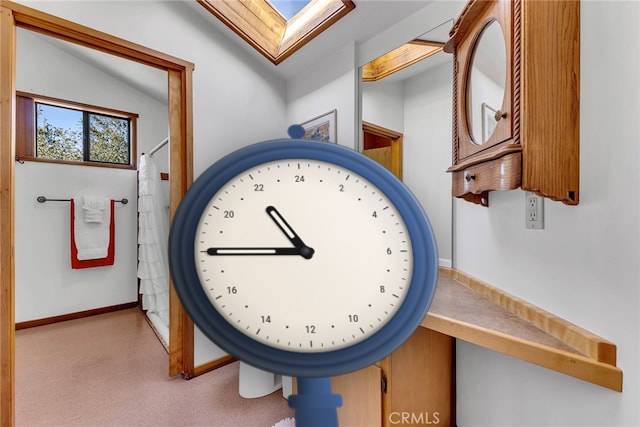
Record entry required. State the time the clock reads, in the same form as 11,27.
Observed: 21,45
